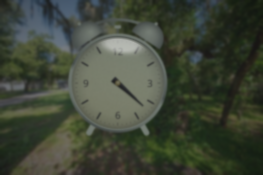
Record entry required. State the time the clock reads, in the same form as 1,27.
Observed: 4,22
